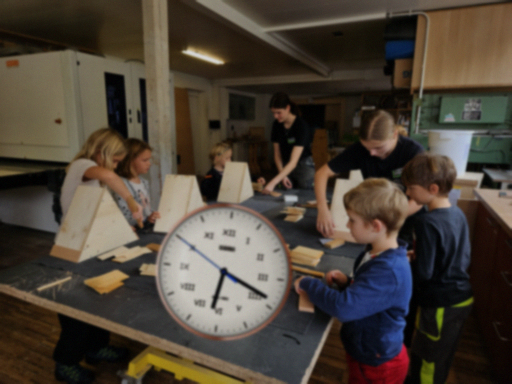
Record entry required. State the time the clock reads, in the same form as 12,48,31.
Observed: 6,18,50
